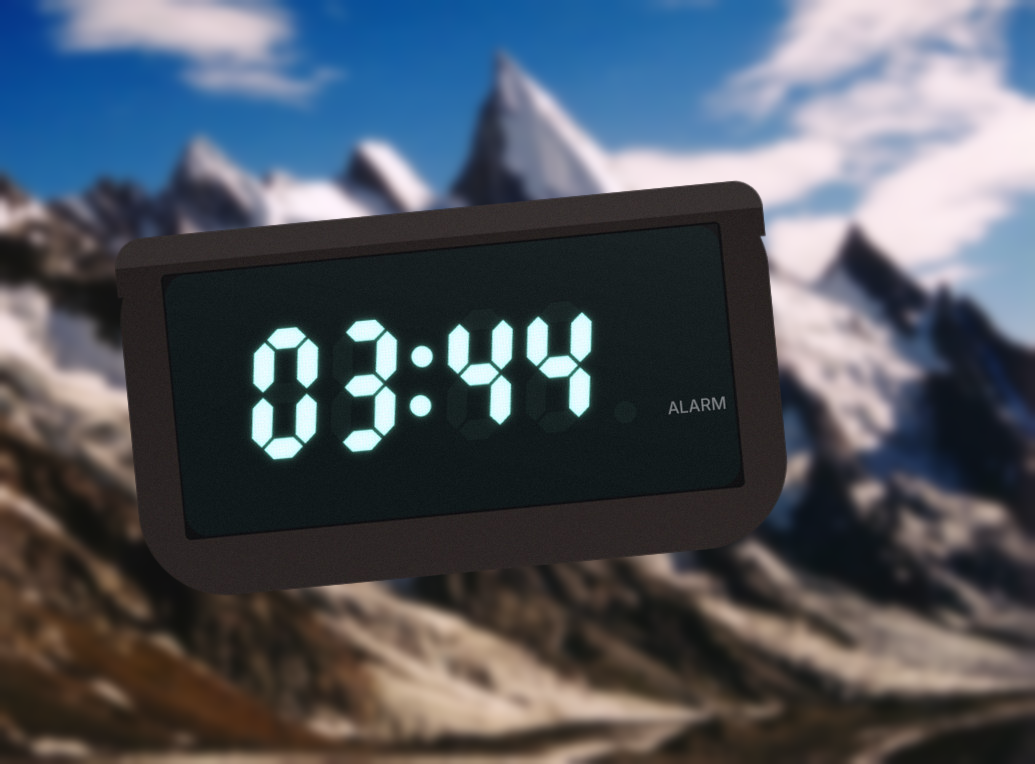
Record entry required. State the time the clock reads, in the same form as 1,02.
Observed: 3,44
